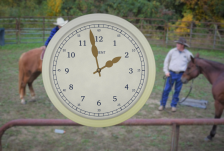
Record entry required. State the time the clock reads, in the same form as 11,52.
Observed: 1,58
